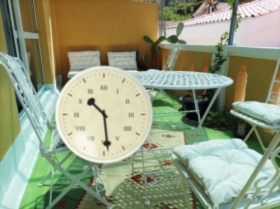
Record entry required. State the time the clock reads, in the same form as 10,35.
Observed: 10,29
